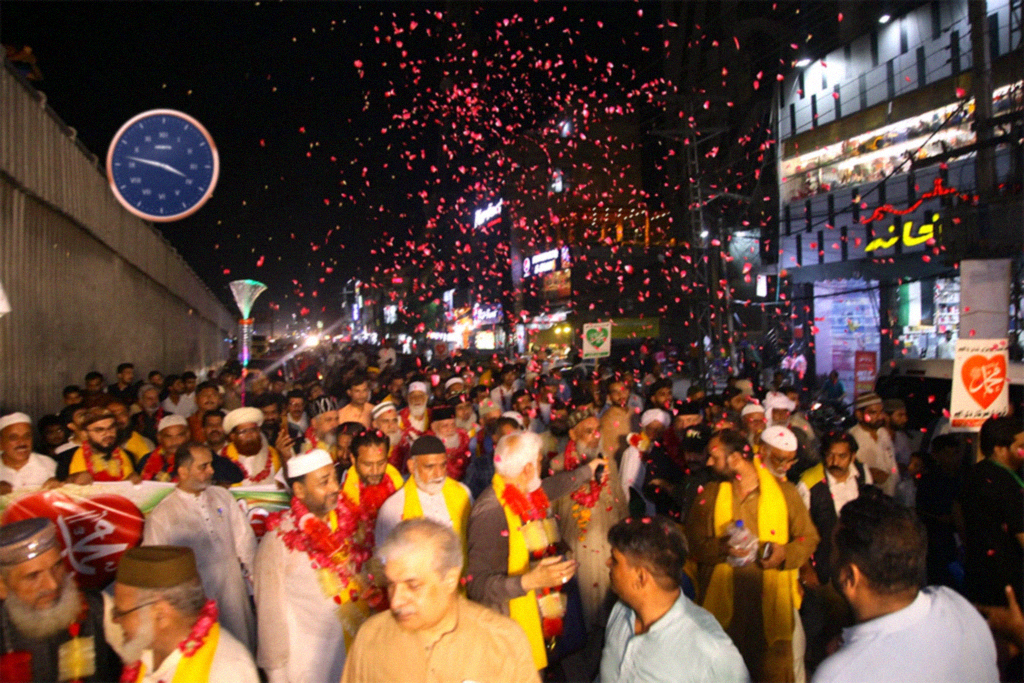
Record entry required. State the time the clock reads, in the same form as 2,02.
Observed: 3,47
